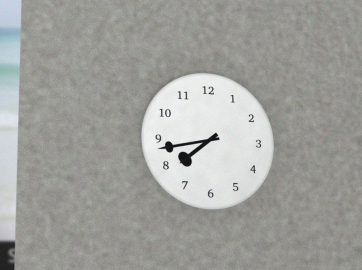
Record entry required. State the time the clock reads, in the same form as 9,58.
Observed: 7,43
